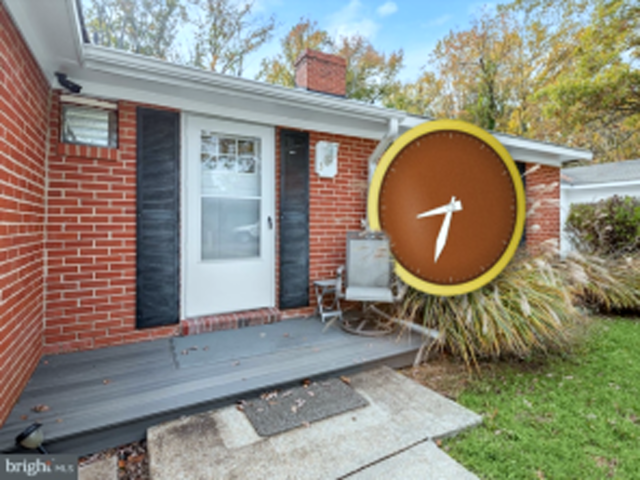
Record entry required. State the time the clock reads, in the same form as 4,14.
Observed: 8,33
